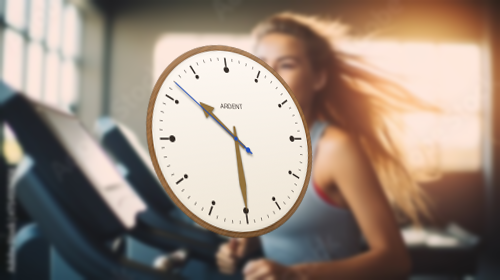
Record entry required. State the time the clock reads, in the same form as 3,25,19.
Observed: 10,29,52
